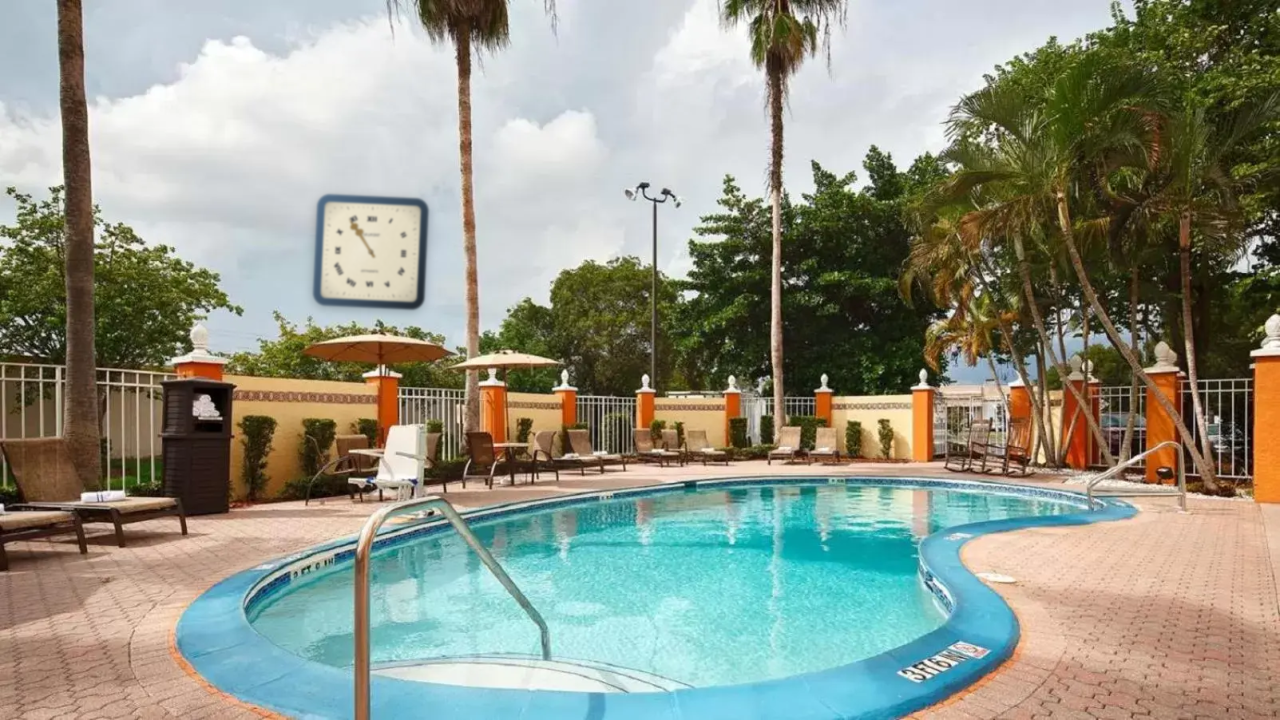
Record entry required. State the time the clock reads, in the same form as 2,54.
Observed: 10,54
